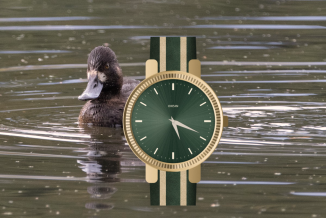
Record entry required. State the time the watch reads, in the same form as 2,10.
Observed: 5,19
